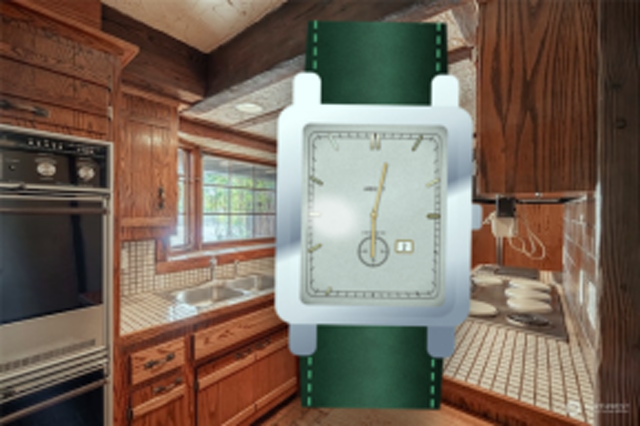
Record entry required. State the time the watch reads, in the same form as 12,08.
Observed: 6,02
